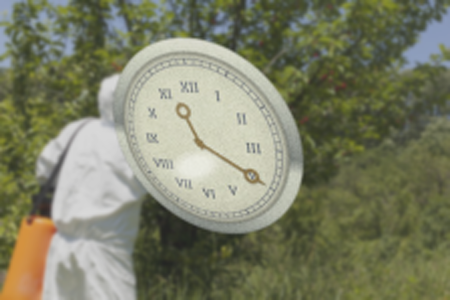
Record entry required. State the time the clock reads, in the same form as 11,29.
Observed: 11,20
